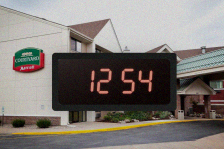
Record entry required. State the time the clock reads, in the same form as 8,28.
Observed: 12,54
